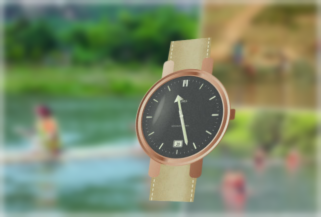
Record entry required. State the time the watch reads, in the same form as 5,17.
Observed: 11,27
